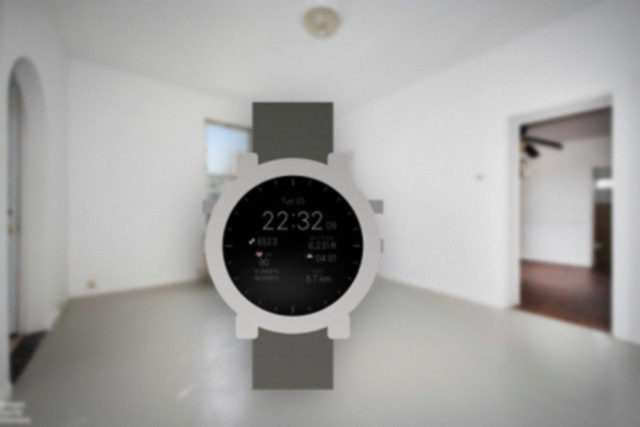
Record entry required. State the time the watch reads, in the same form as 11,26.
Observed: 22,32
